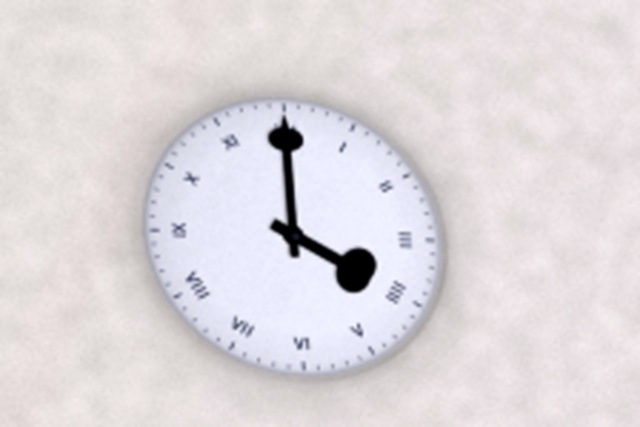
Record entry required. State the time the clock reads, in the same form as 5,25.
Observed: 4,00
